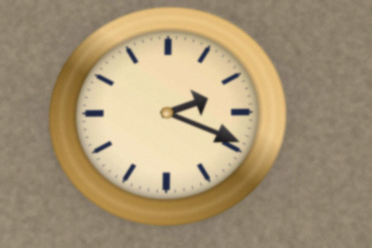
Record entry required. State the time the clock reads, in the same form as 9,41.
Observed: 2,19
